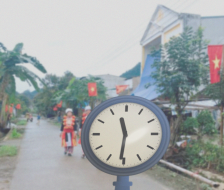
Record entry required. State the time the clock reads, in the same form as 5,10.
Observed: 11,31
